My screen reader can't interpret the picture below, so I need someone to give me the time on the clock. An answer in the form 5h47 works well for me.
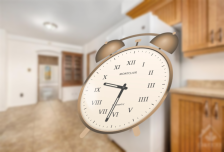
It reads 9h32
